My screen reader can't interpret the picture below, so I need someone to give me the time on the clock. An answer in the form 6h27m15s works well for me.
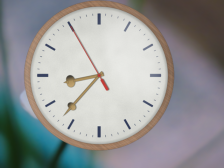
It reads 8h36m55s
